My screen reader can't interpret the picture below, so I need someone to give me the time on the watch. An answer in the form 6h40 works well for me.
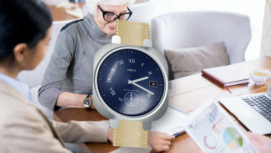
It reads 2h19
